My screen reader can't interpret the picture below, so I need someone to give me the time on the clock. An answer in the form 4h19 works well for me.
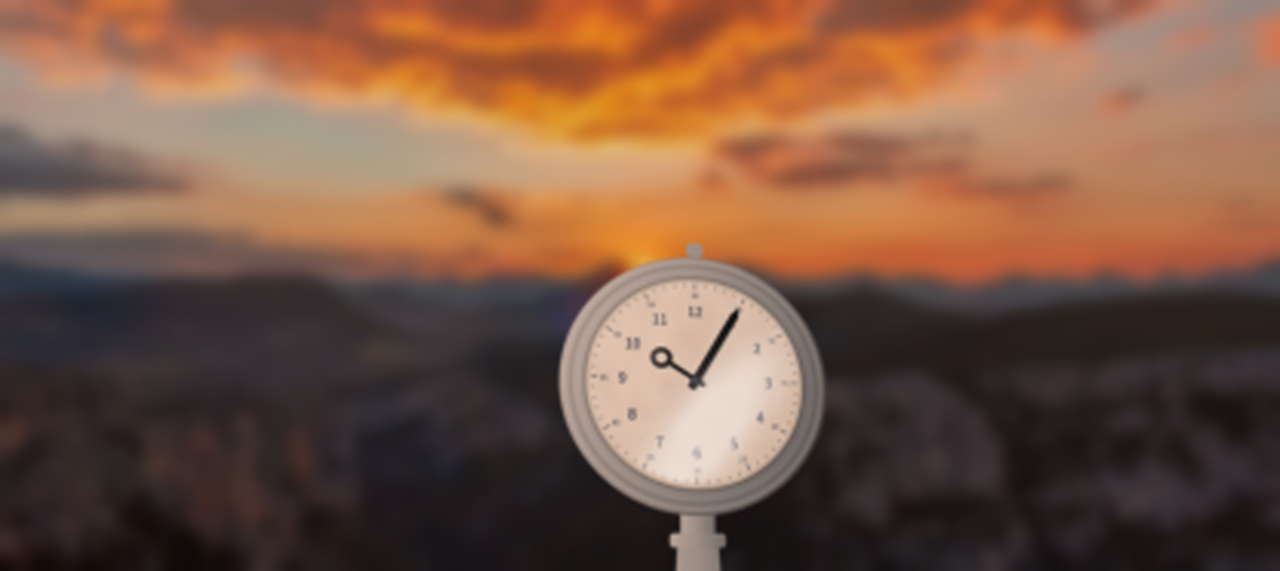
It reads 10h05
